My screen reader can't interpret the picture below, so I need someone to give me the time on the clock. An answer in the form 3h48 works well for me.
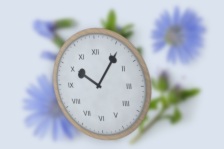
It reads 10h06
